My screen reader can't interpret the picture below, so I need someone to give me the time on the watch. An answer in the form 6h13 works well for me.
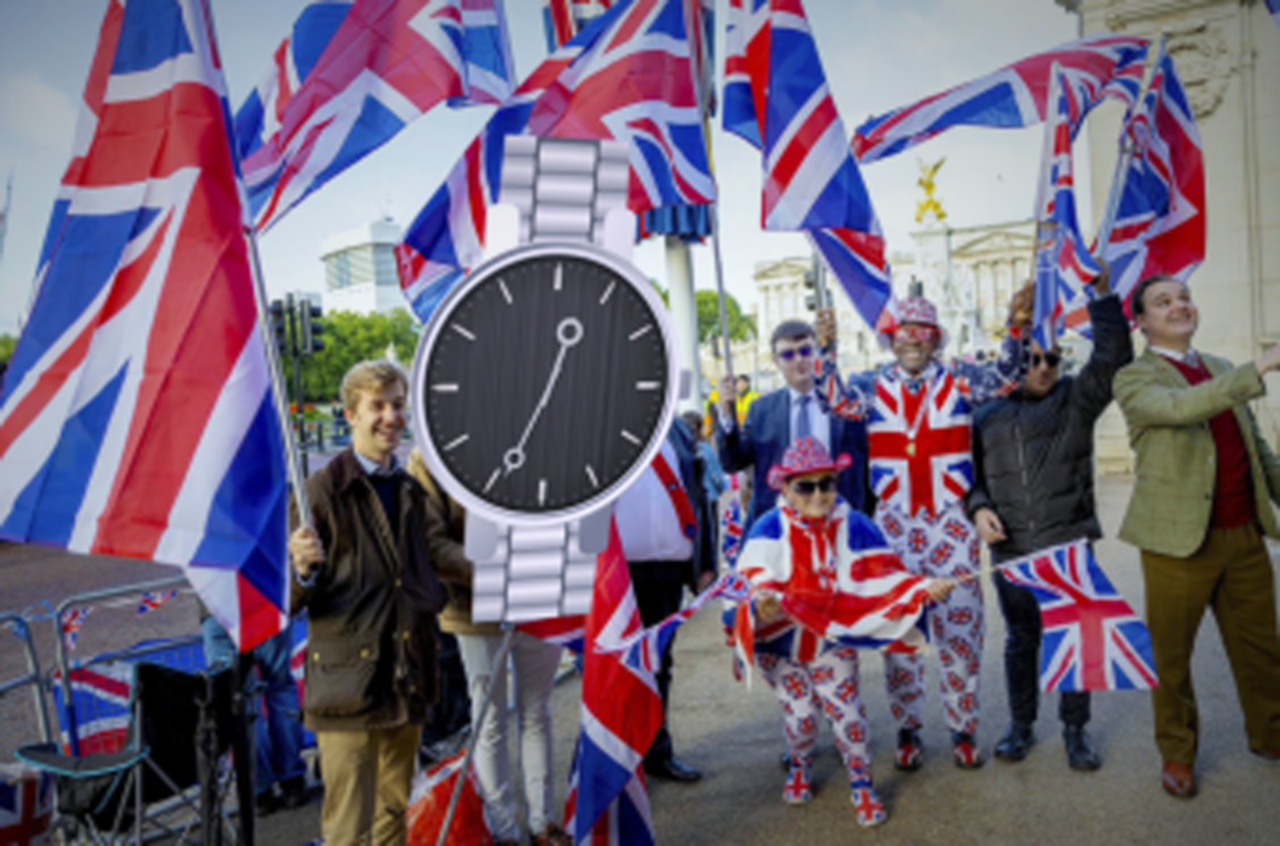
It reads 12h34
